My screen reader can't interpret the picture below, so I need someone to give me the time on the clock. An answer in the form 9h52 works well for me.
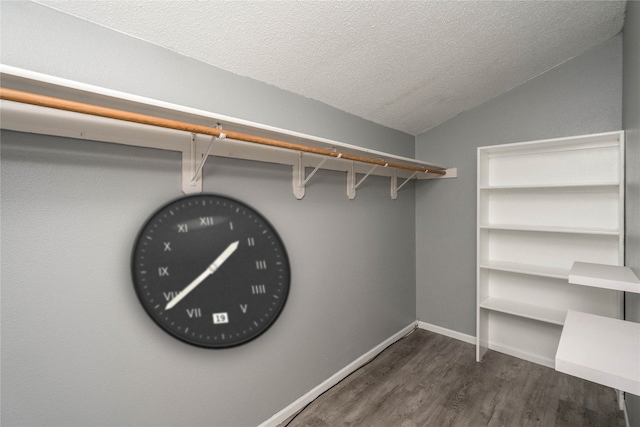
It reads 1h39
